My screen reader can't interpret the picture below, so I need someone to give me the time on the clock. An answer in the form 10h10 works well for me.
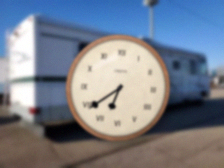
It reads 6h39
